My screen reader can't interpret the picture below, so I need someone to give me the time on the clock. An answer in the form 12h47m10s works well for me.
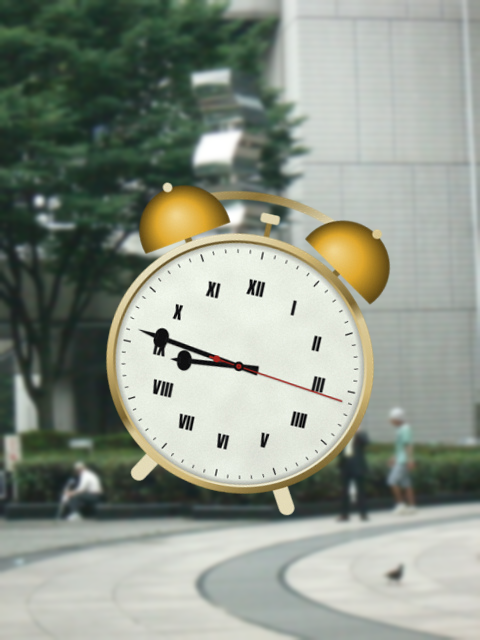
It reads 8h46m16s
